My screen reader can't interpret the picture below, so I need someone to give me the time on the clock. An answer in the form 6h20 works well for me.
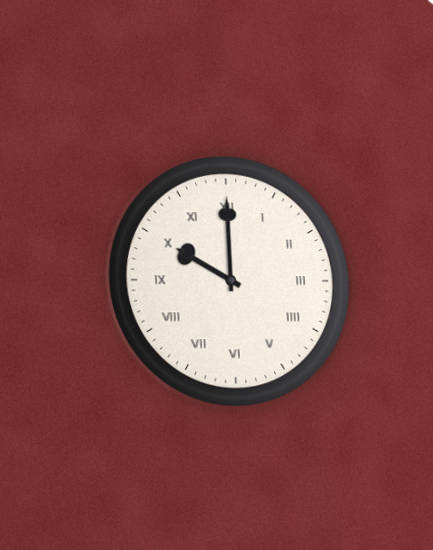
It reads 10h00
